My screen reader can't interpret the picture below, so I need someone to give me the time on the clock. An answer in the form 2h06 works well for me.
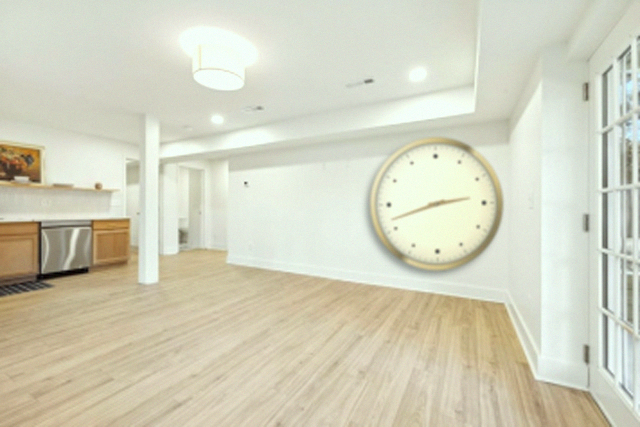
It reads 2h42
